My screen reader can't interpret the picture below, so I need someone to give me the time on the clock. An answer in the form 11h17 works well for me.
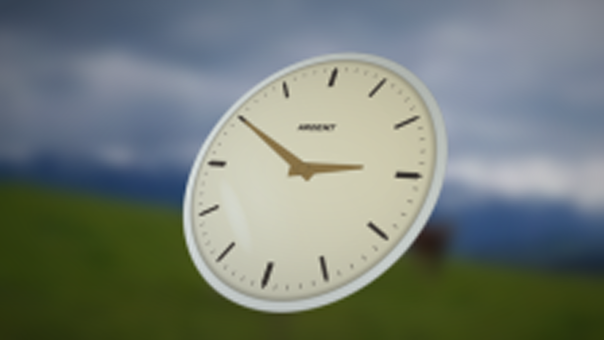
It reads 2h50
